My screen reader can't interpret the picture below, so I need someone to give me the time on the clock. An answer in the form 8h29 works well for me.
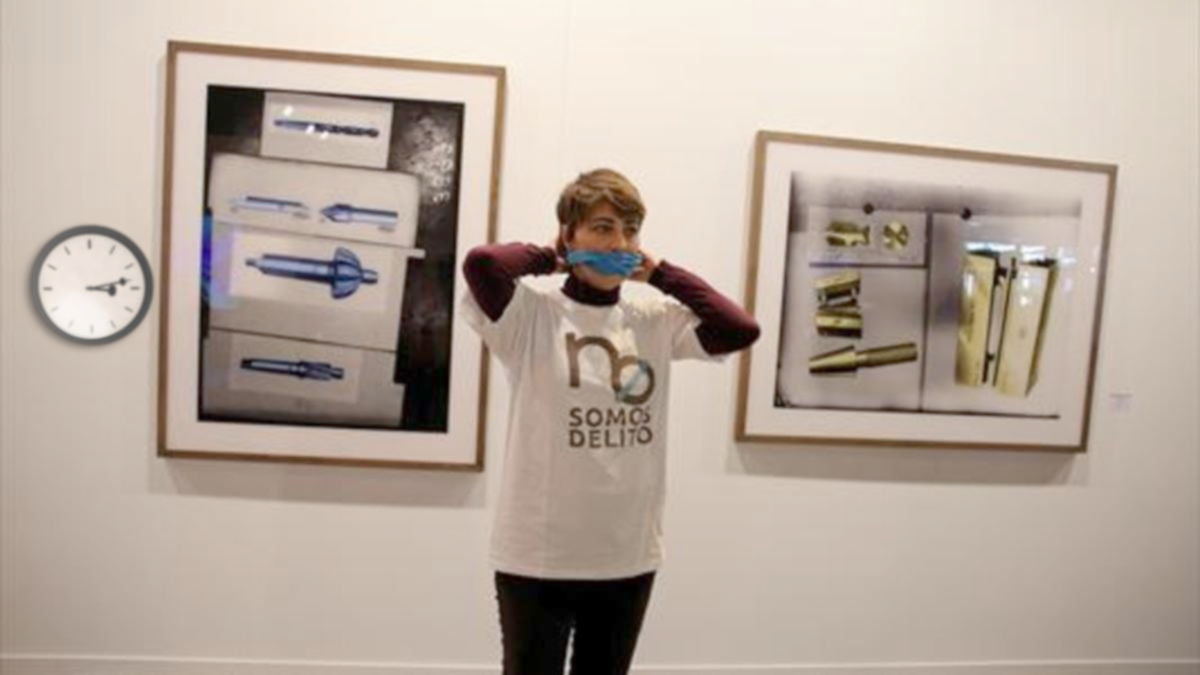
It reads 3h13
